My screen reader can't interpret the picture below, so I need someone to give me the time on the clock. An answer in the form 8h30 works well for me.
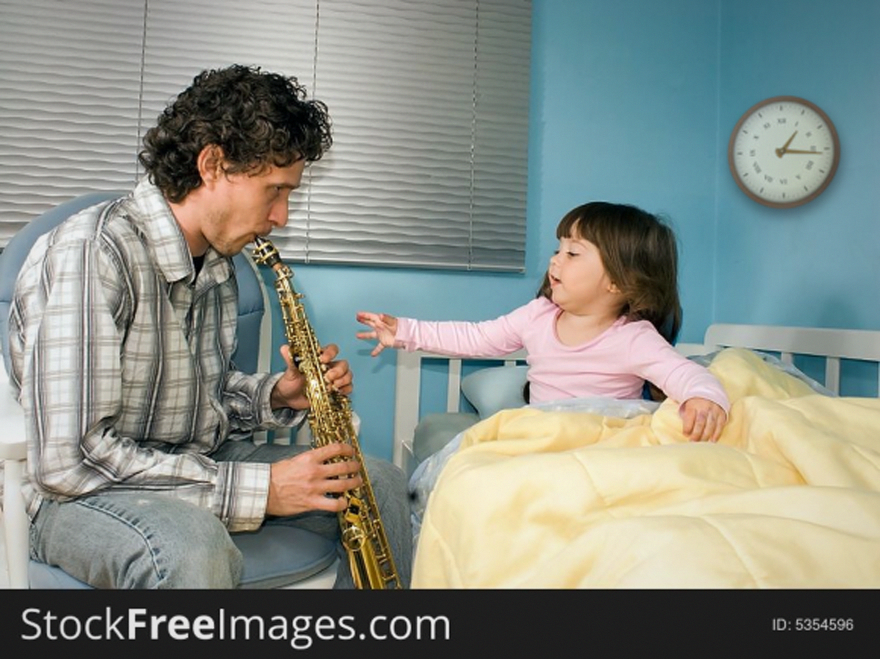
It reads 1h16
